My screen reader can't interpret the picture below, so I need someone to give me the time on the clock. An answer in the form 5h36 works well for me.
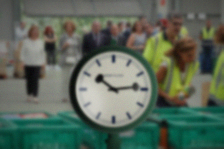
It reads 10h14
